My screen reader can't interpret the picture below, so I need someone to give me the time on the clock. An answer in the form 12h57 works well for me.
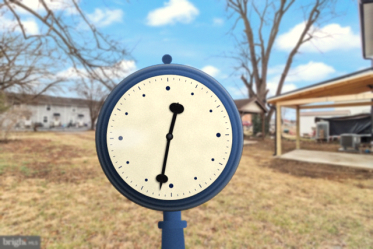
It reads 12h32
